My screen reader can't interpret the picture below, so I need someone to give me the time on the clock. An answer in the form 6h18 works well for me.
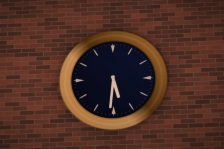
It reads 5h31
